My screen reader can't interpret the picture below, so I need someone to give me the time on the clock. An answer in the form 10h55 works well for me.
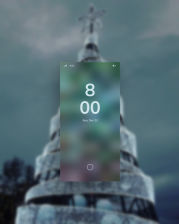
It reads 8h00
